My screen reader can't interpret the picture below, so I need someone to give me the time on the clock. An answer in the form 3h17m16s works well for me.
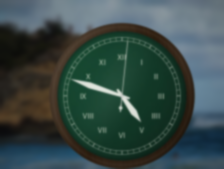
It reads 4h48m01s
